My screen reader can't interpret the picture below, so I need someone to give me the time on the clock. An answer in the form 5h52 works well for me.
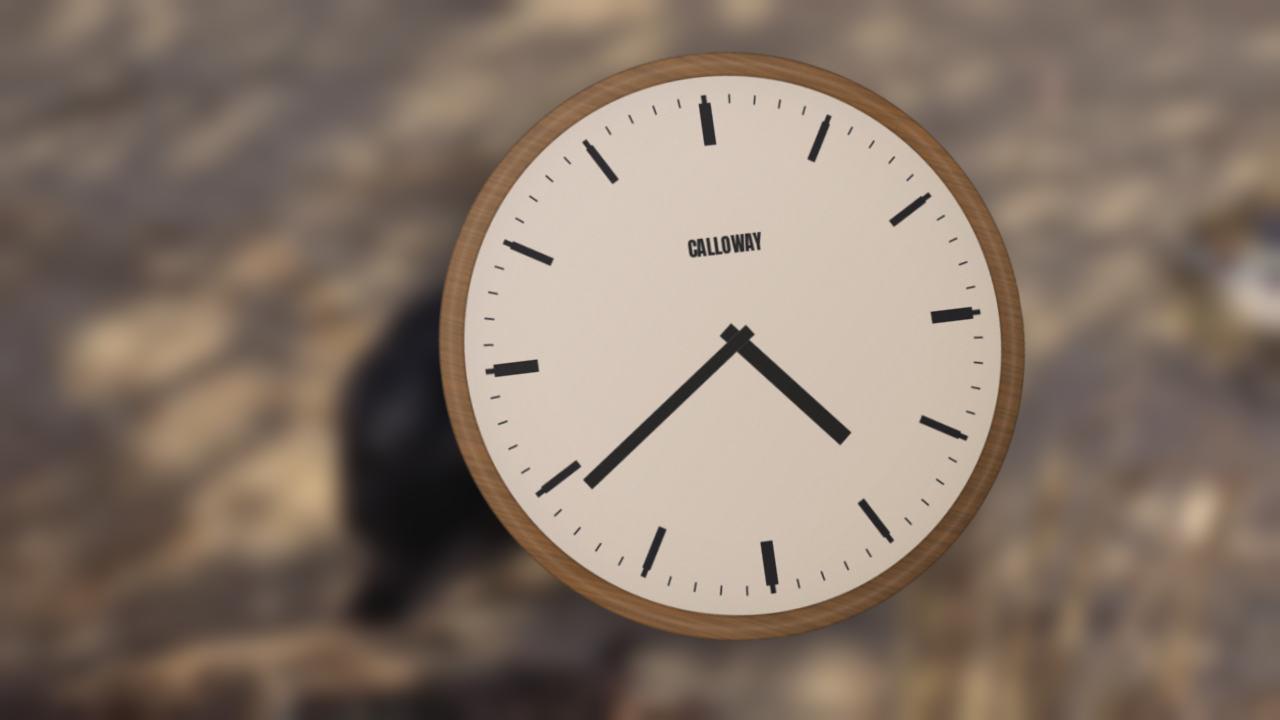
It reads 4h39
